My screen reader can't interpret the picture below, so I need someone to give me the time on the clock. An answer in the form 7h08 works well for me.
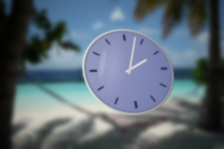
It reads 2h03
